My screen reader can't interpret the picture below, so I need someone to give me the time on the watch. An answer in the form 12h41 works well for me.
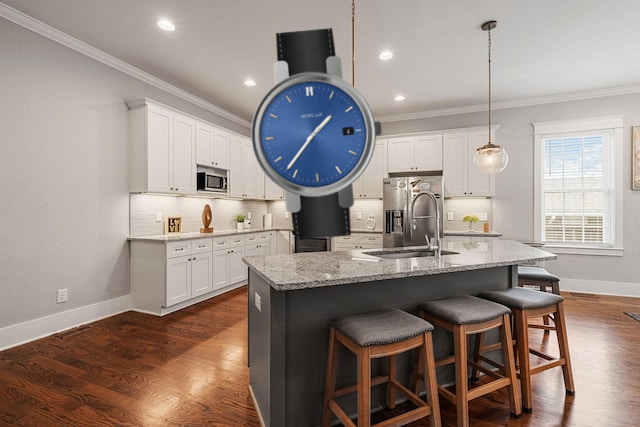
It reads 1h37
